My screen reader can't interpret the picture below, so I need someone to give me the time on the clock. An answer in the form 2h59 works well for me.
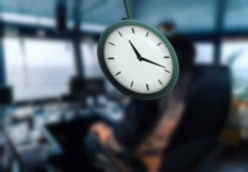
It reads 11h19
